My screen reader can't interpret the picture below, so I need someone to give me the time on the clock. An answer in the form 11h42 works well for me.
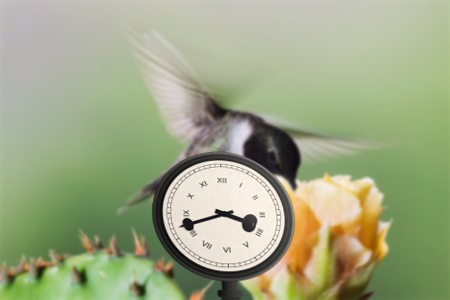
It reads 3h42
